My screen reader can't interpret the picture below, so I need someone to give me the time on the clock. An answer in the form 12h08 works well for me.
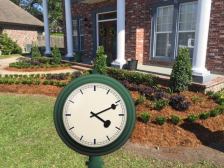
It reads 4h11
